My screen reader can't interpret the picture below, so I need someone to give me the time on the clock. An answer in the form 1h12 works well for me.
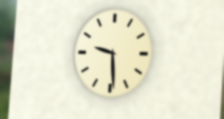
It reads 9h29
